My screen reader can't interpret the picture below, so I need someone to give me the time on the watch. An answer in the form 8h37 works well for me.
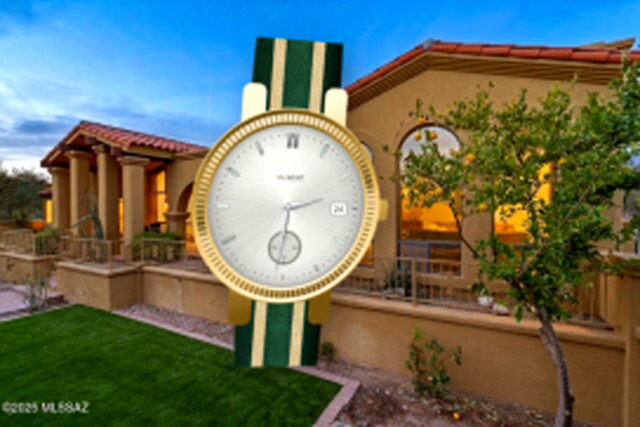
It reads 2h31
